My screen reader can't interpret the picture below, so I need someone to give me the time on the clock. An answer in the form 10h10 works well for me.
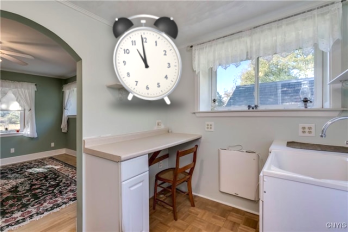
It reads 10h59
